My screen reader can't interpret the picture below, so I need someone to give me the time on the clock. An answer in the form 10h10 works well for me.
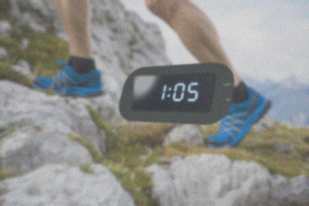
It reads 1h05
